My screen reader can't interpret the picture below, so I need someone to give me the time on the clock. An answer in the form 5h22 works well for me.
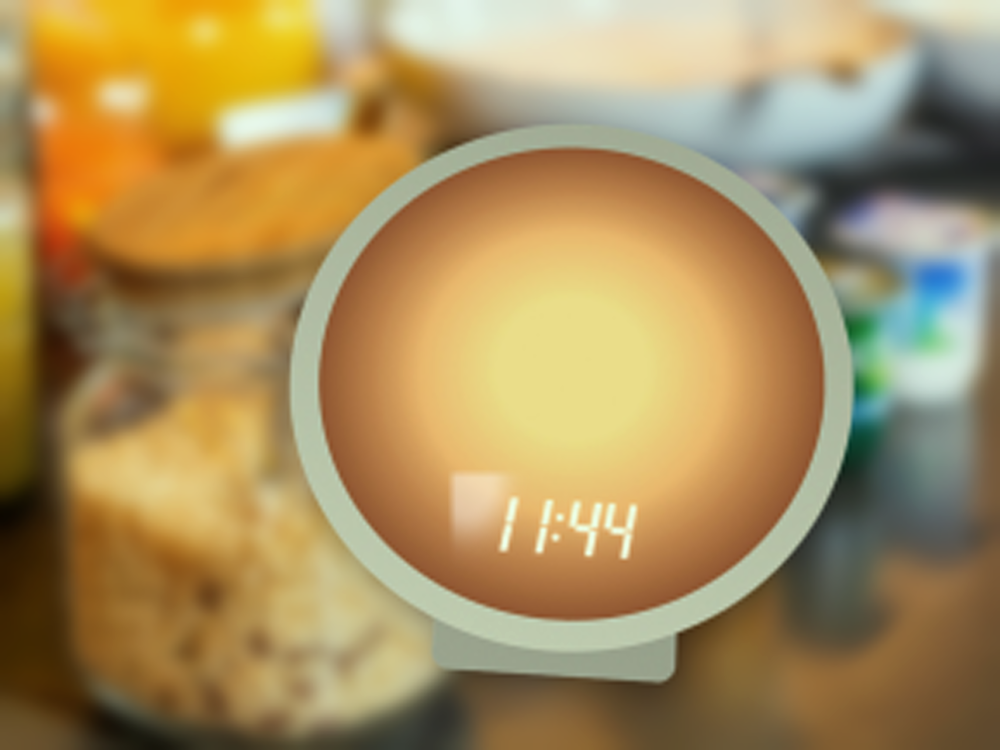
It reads 11h44
